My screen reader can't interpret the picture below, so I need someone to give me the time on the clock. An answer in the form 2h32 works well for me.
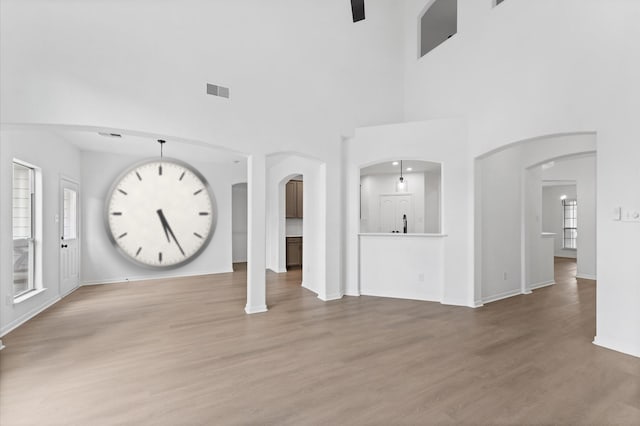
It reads 5h25
